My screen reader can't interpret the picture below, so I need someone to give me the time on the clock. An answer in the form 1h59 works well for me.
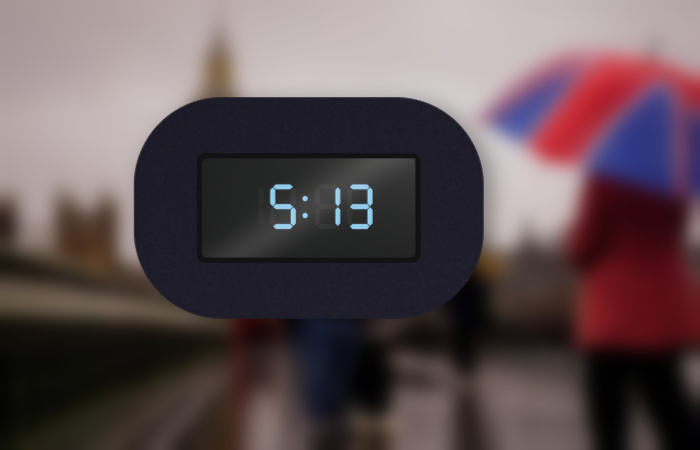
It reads 5h13
